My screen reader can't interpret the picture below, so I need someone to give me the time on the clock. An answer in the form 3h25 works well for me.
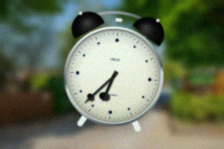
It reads 6h37
